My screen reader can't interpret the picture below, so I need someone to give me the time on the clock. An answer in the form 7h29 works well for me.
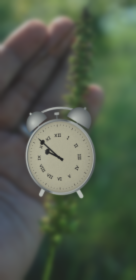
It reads 9h52
